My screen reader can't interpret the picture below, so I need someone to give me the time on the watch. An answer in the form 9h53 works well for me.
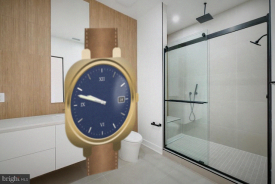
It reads 9h48
